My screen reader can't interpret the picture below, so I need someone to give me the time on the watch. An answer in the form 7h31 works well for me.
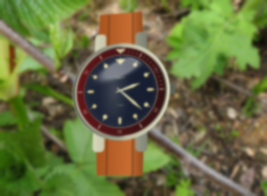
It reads 2h22
